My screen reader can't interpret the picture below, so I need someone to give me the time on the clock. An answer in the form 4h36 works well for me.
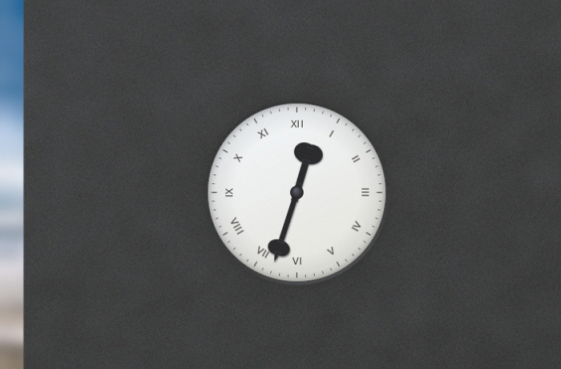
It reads 12h33
